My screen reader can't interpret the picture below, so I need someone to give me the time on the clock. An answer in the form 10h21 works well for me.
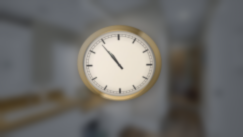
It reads 10h54
